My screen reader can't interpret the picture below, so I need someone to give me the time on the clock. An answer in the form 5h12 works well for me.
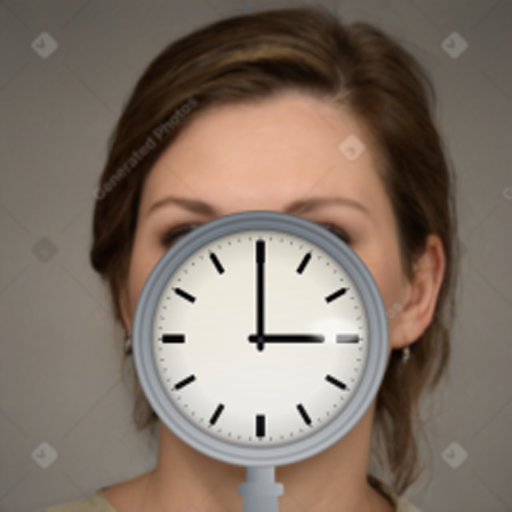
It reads 3h00
